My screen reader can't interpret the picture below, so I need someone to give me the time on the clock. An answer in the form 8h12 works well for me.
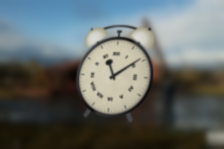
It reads 11h09
